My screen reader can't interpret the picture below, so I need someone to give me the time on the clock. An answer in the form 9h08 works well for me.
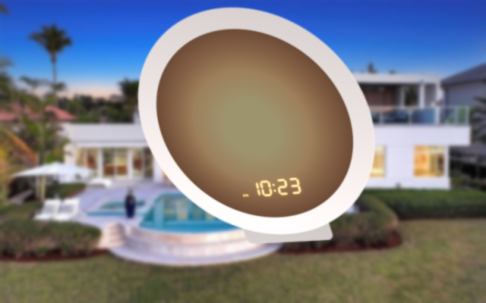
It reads 10h23
